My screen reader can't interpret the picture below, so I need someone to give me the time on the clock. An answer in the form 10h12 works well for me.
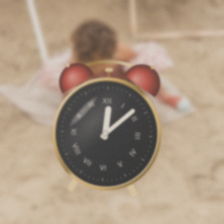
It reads 12h08
